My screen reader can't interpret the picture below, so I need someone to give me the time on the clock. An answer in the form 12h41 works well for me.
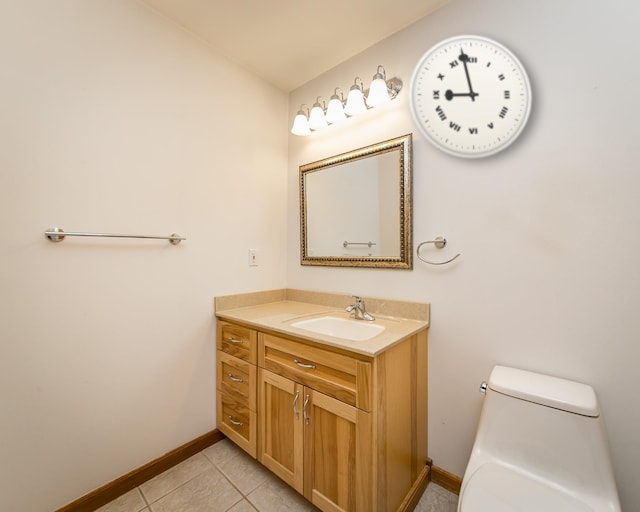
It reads 8h58
